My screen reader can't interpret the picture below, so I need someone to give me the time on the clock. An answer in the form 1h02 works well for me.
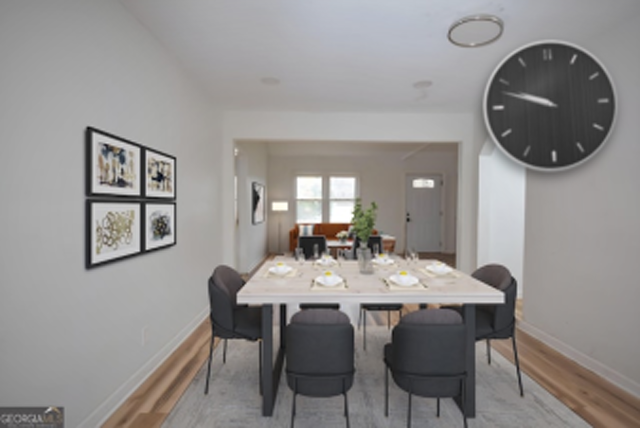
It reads 9h48
